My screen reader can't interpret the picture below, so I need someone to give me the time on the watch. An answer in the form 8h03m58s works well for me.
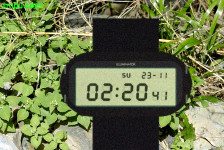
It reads 2h20m41s
